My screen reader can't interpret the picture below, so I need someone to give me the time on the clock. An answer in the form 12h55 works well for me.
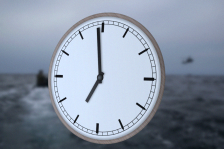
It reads 6h59
